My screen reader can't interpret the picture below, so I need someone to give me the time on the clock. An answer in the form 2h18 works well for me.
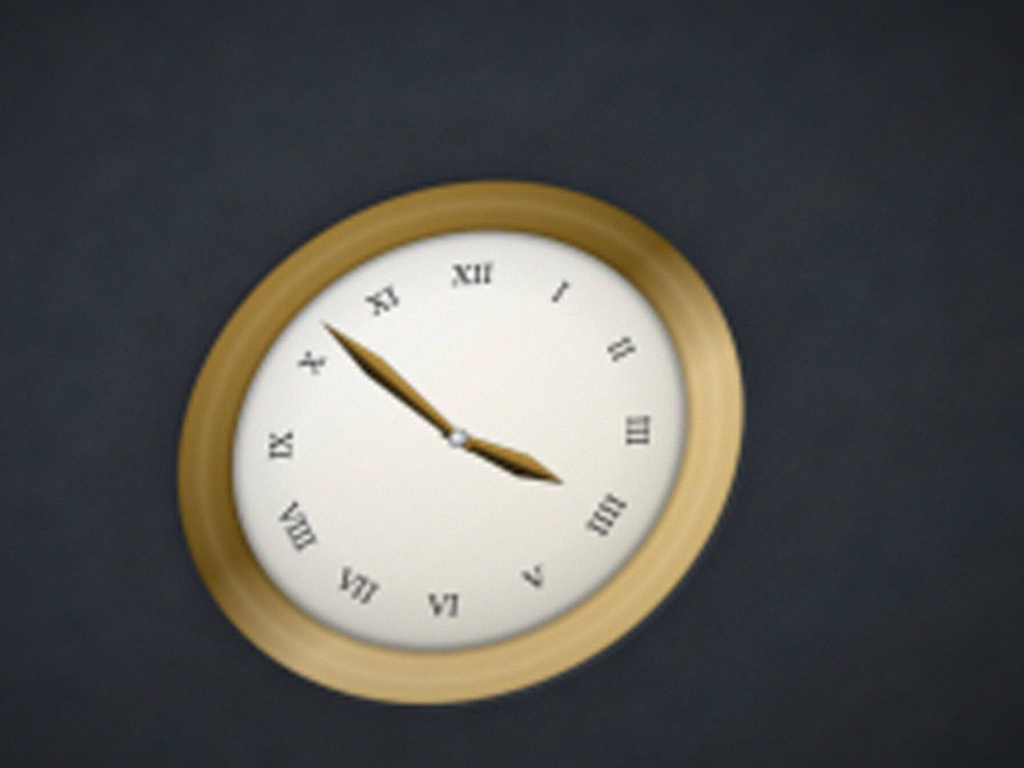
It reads 3h52
